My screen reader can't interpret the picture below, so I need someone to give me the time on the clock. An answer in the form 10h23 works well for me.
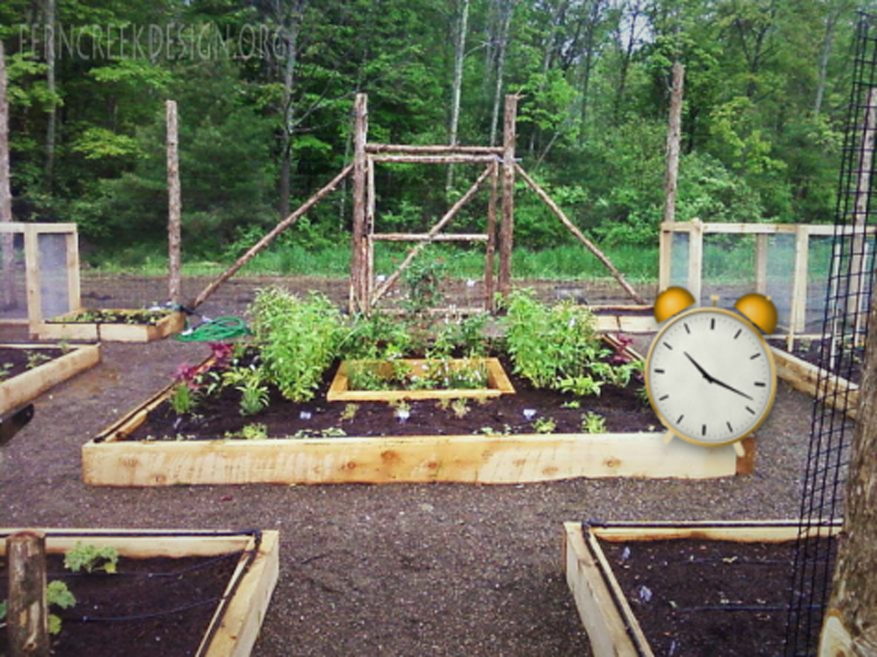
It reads 10h18
